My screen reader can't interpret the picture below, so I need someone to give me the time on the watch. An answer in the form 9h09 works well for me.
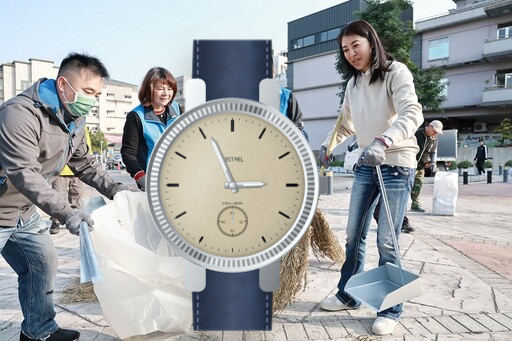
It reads 2h56
